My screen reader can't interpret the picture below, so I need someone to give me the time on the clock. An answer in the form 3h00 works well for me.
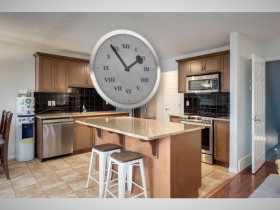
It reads 1h54
